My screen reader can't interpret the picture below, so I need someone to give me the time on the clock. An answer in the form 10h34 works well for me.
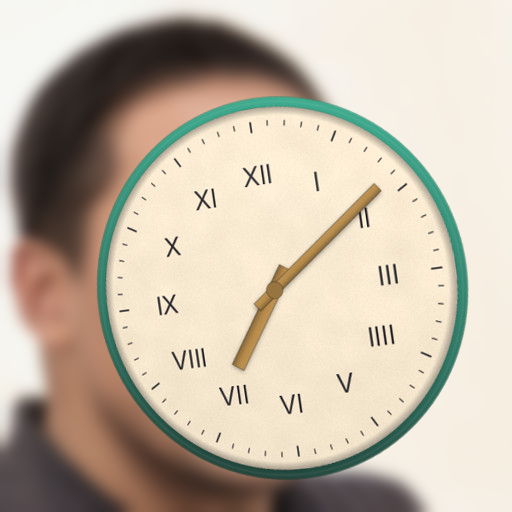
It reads 7h09
